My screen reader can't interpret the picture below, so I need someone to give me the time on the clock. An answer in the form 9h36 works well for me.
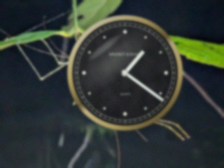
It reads 1h21
